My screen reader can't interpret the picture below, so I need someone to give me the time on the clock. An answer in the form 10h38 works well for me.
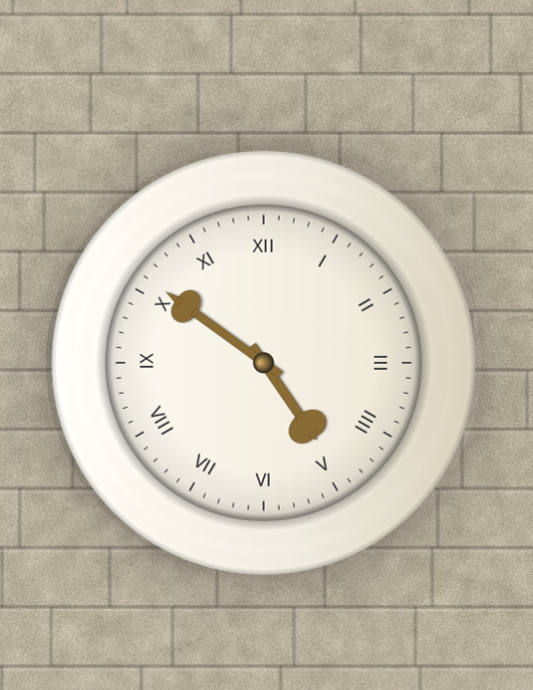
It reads 4h51
